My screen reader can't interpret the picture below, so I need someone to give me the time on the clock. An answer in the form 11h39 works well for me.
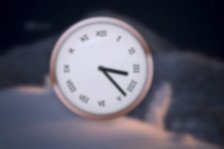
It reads 3h23
